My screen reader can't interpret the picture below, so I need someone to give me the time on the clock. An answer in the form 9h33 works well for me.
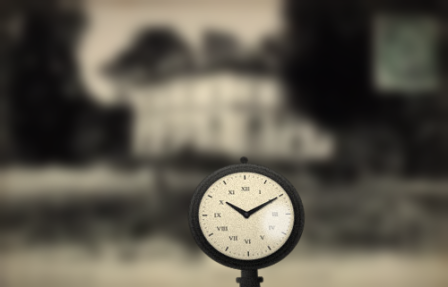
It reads 10h10
